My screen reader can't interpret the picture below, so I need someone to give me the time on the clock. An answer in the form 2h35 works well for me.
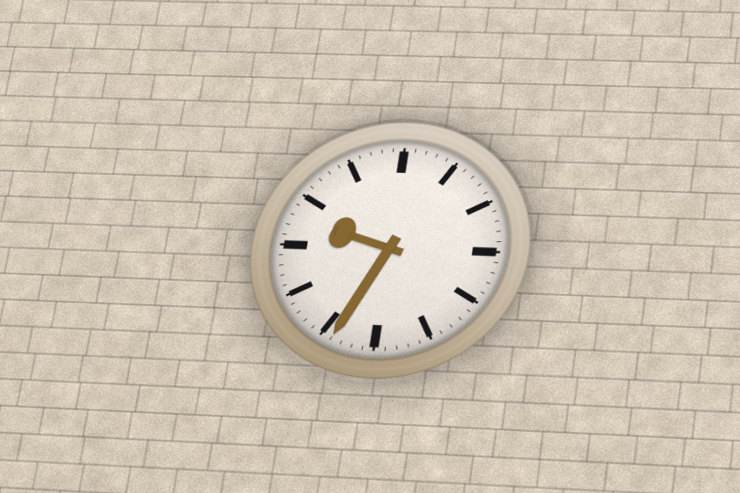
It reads 9h34
